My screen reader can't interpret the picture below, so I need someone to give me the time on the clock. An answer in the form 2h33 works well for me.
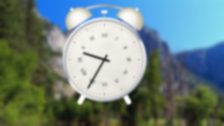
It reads 9h35
